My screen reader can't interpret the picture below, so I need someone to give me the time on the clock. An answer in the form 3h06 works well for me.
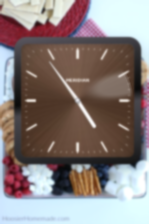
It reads 4h54
